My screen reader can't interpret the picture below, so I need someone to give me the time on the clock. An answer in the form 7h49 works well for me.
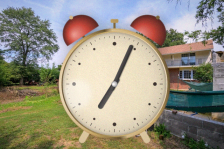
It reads 7h04
